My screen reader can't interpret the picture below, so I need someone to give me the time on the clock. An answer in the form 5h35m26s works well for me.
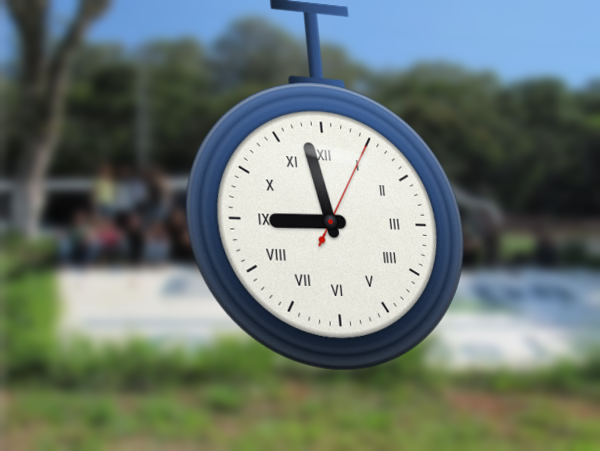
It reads 8h58m05s
